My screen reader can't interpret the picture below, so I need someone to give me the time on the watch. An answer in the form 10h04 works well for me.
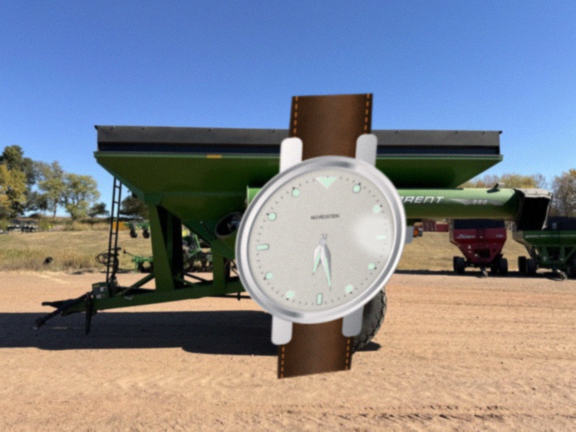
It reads 6h28
